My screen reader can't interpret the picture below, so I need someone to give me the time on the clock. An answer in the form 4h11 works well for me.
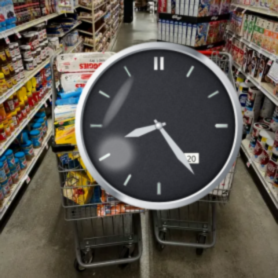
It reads 8h24
